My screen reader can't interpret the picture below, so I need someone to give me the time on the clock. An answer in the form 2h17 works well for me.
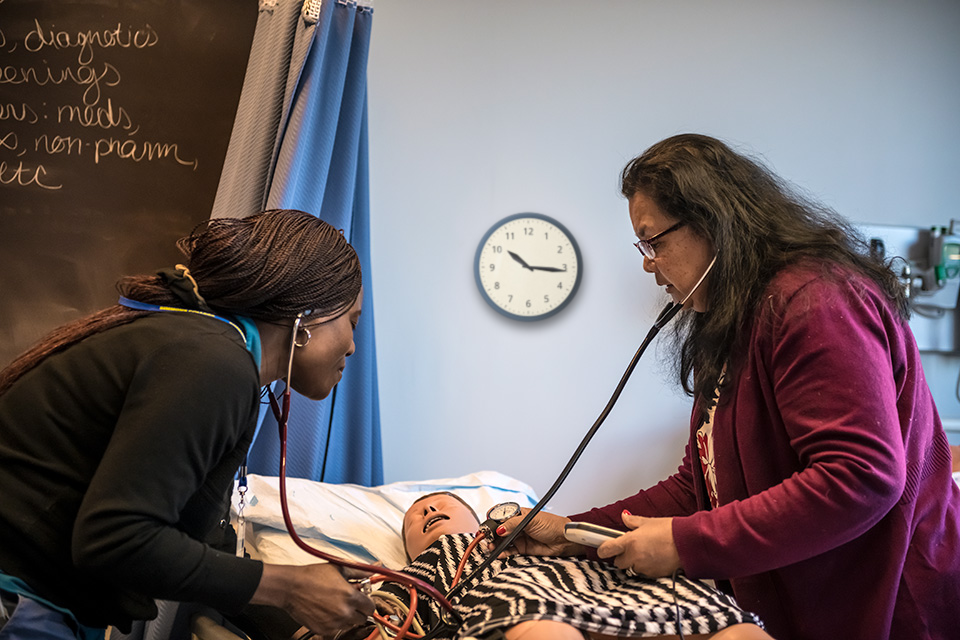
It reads 10h16
